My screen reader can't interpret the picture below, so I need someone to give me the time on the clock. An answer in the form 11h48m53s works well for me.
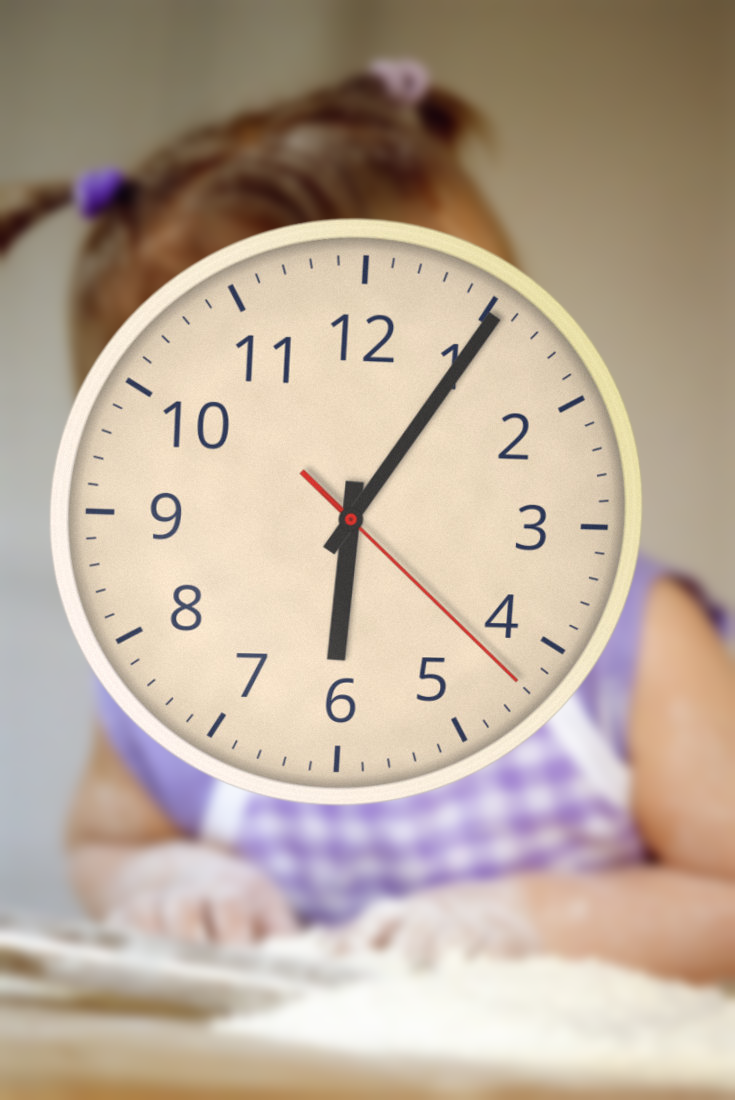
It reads 6h05m22s
